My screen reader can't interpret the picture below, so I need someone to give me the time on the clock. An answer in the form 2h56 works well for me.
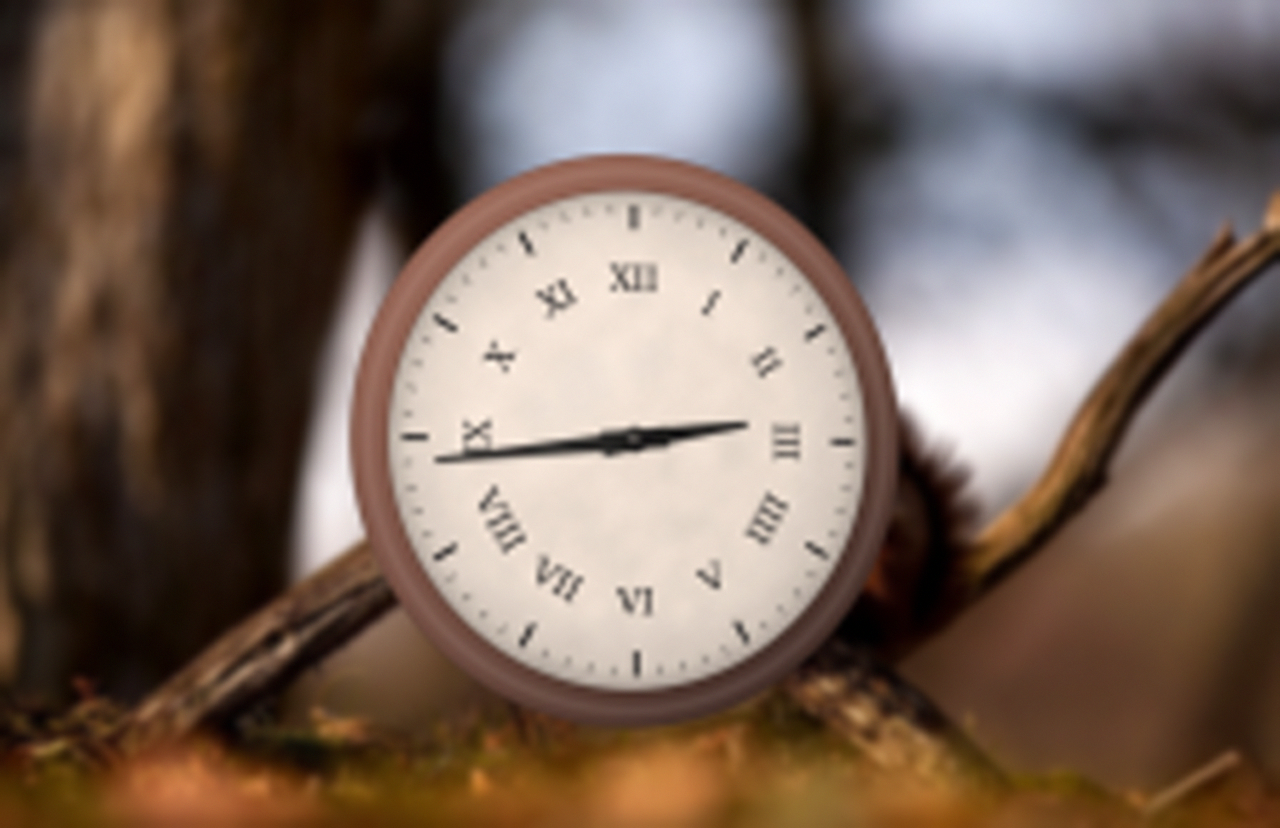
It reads 2h44
